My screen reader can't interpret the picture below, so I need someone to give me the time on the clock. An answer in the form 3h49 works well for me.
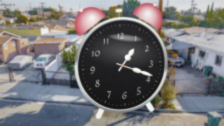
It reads 1h19
